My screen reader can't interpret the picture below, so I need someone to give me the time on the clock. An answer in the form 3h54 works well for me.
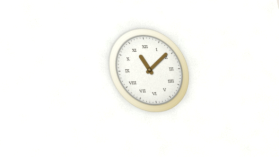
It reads 11h09
